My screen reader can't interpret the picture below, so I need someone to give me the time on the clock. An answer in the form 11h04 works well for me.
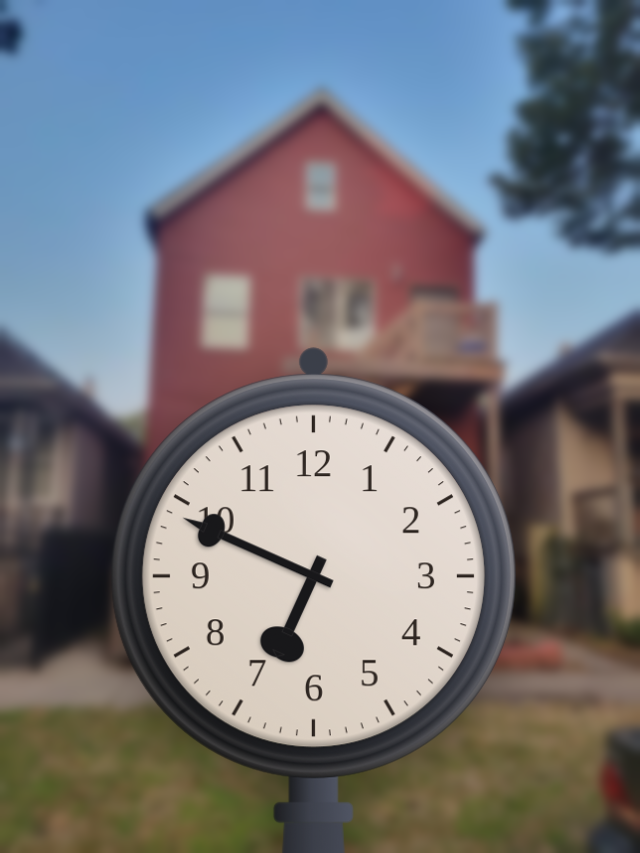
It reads 6h49
